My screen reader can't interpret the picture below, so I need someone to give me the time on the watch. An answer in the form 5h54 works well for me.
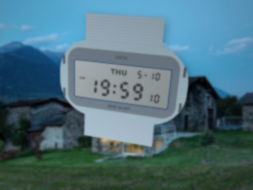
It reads 19h59
